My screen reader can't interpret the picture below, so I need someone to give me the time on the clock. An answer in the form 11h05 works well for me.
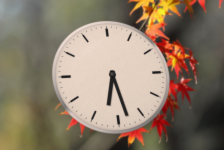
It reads 6h28
